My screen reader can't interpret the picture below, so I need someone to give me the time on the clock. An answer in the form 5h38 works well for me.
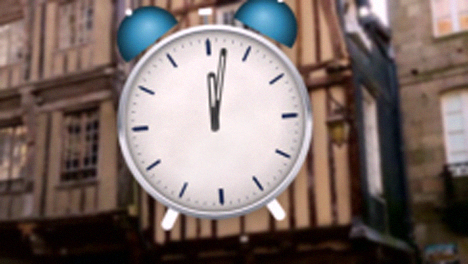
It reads 12h02
